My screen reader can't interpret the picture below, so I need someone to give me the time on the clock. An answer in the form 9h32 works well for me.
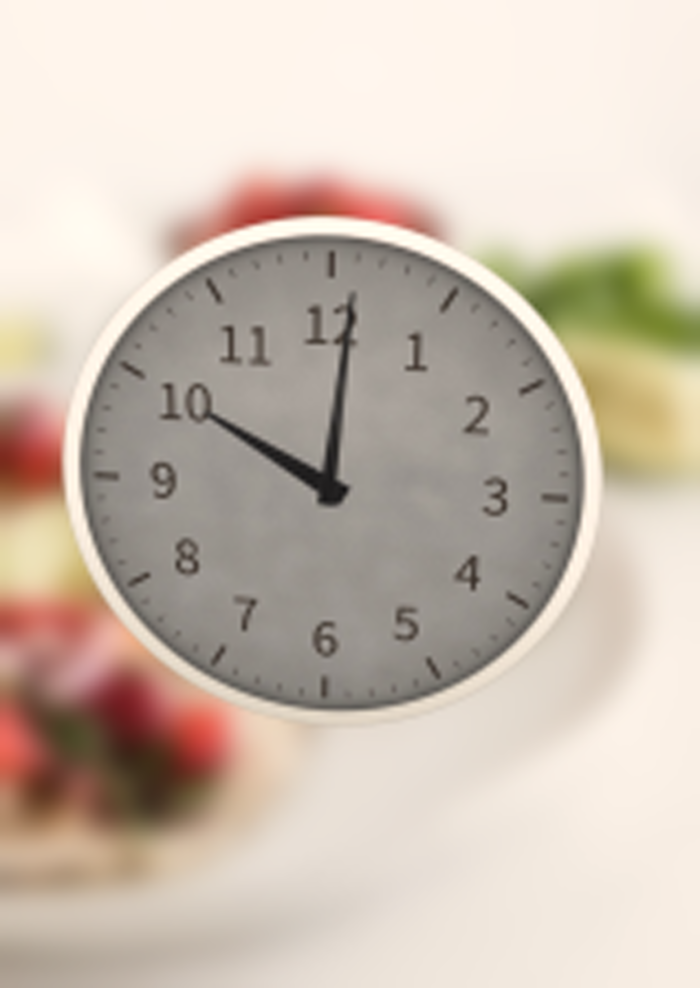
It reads 10h01
